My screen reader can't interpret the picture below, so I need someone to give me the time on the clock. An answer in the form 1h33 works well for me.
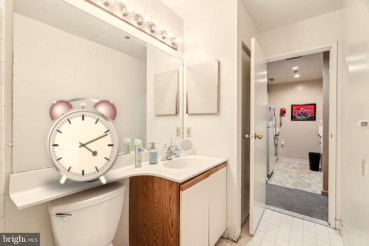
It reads 4h11
